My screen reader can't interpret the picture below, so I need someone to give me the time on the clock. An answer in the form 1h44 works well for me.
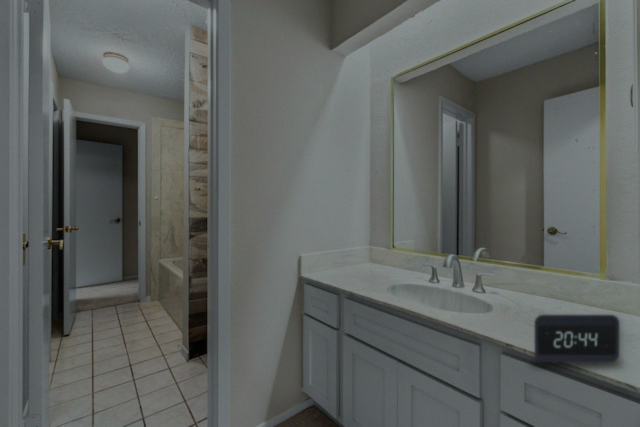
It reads 20h44
